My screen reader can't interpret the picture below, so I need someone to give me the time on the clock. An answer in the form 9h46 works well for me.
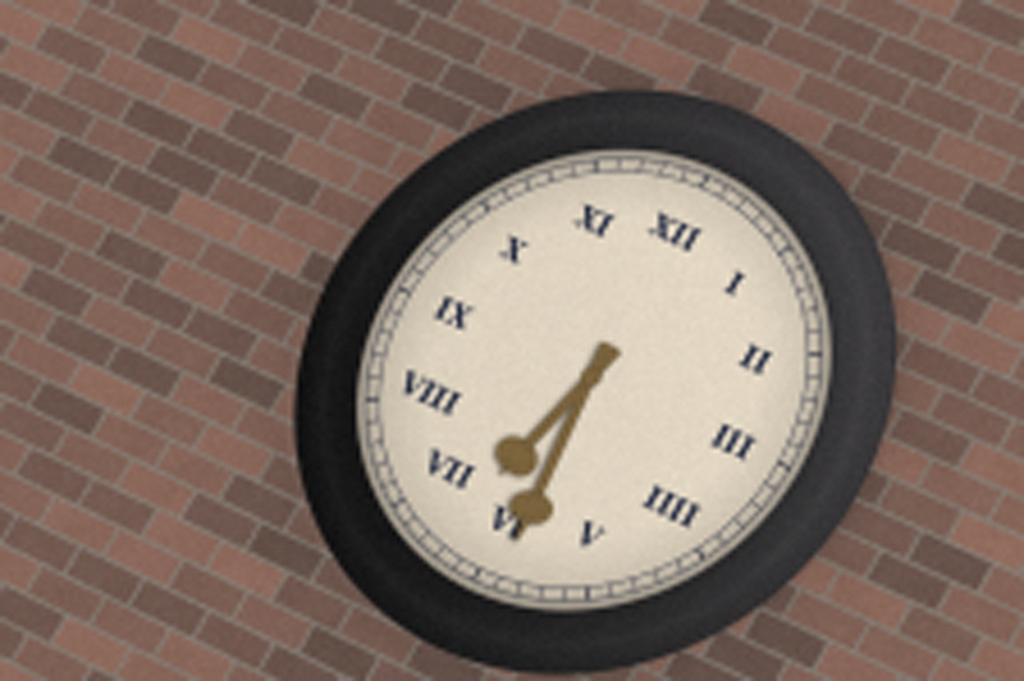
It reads 6h29
